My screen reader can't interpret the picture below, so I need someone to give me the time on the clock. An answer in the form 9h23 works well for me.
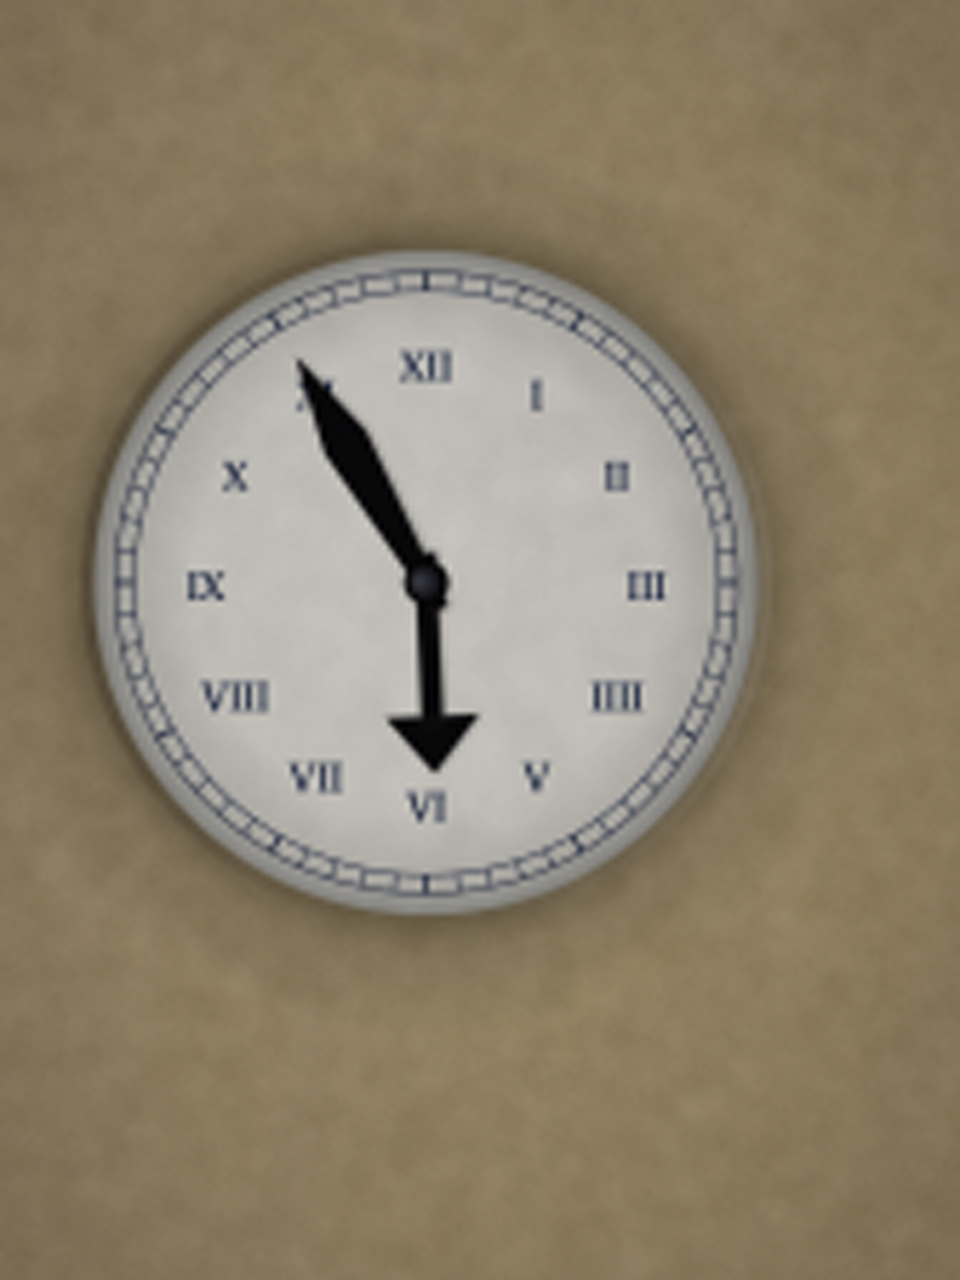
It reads 5h55
